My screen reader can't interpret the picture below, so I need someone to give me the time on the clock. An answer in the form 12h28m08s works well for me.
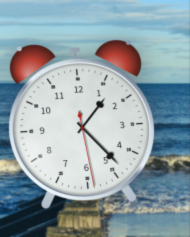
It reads 1h23m29s
